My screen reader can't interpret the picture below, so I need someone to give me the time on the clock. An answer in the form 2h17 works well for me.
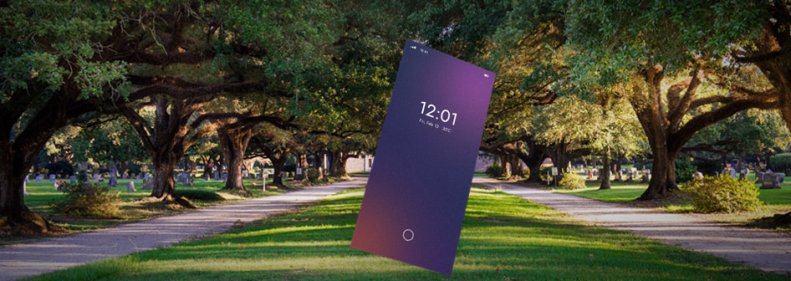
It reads 12h01
